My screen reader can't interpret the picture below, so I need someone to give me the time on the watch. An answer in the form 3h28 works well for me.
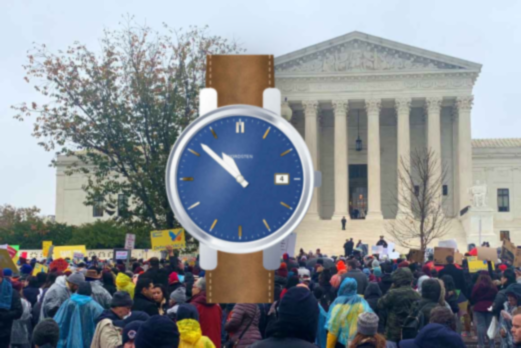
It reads 10h52
